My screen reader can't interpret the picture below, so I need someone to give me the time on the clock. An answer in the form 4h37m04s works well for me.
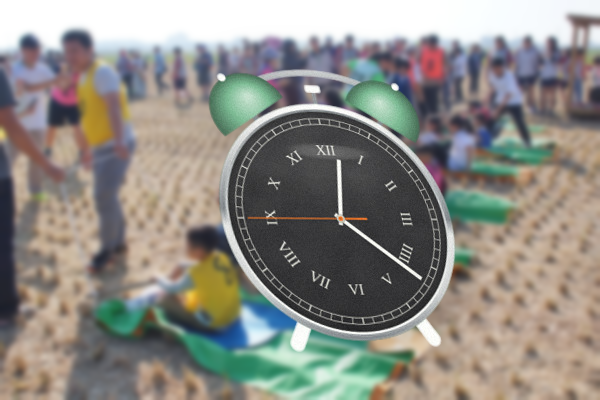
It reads 12h21m45s
